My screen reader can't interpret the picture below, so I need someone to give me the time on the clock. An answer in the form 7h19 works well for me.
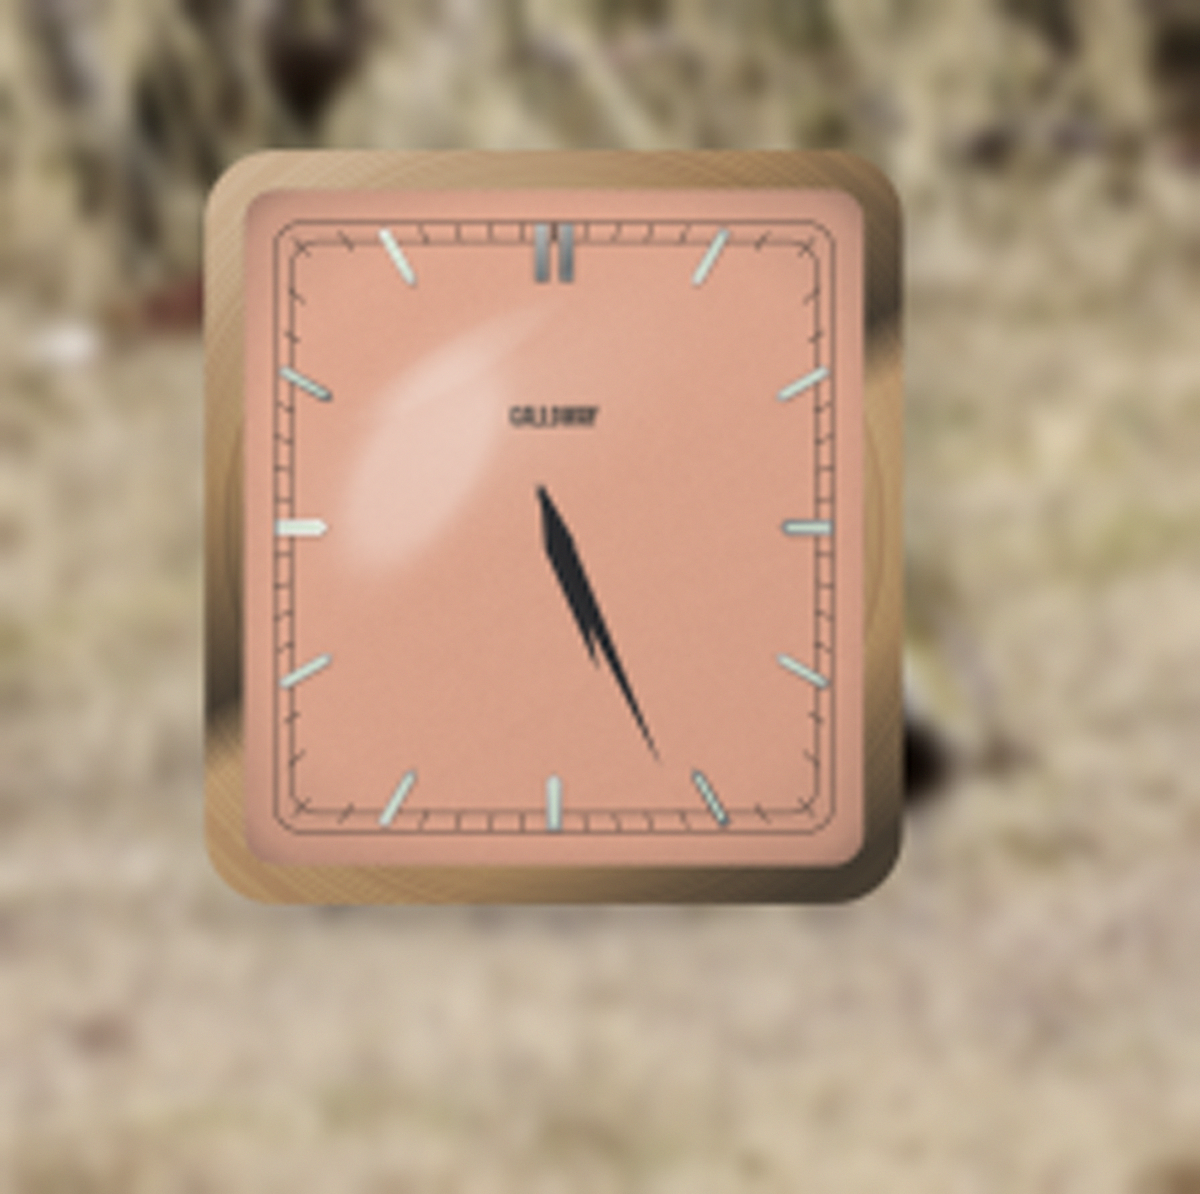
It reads 5h26
